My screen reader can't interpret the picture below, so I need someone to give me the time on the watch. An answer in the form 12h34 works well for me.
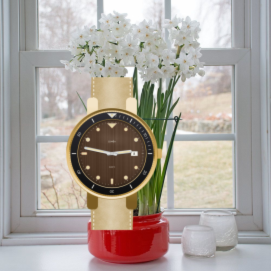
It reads 2h47
